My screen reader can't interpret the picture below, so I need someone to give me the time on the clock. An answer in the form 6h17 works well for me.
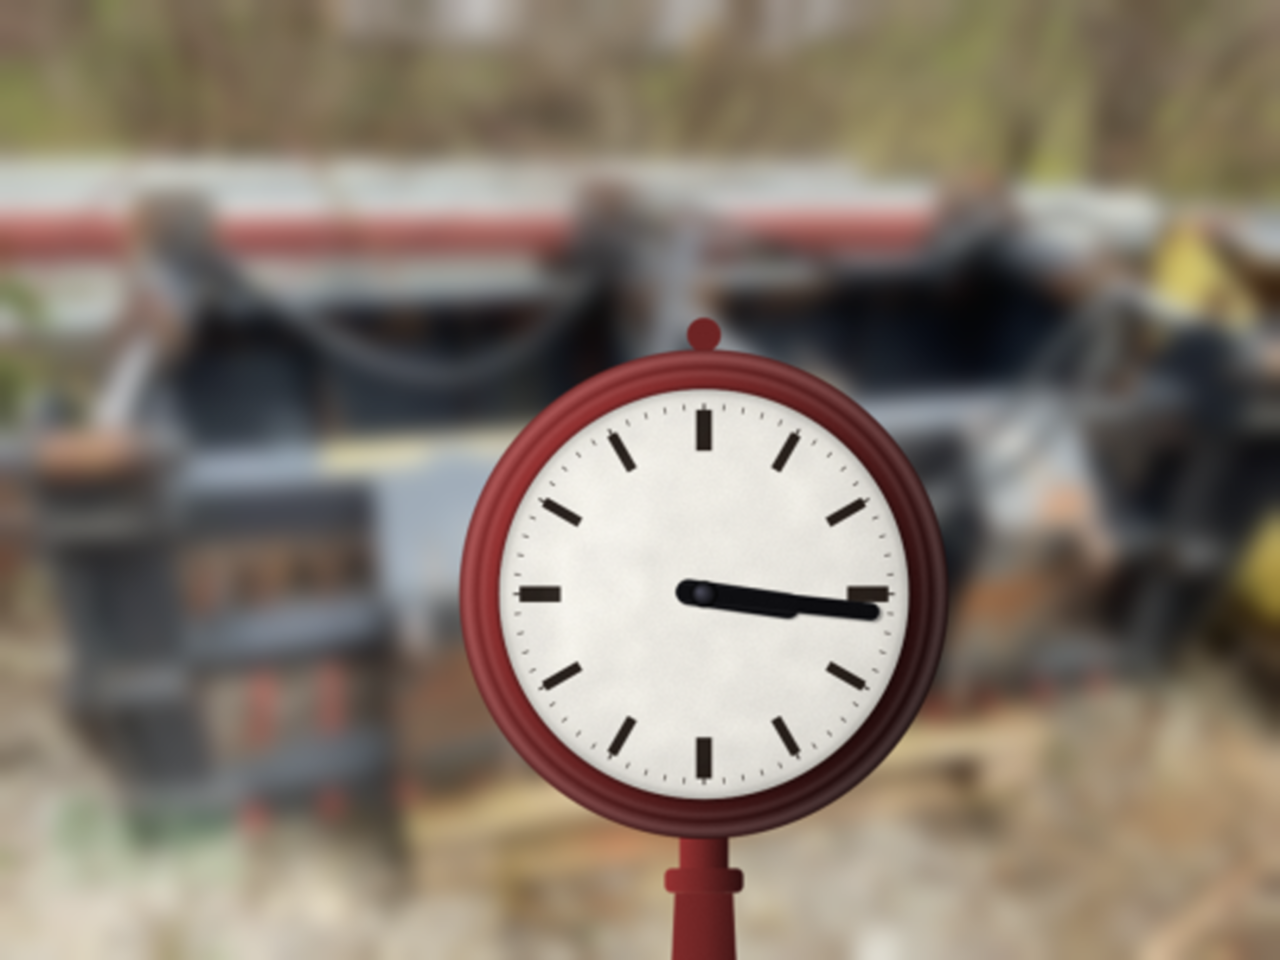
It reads 3h16
